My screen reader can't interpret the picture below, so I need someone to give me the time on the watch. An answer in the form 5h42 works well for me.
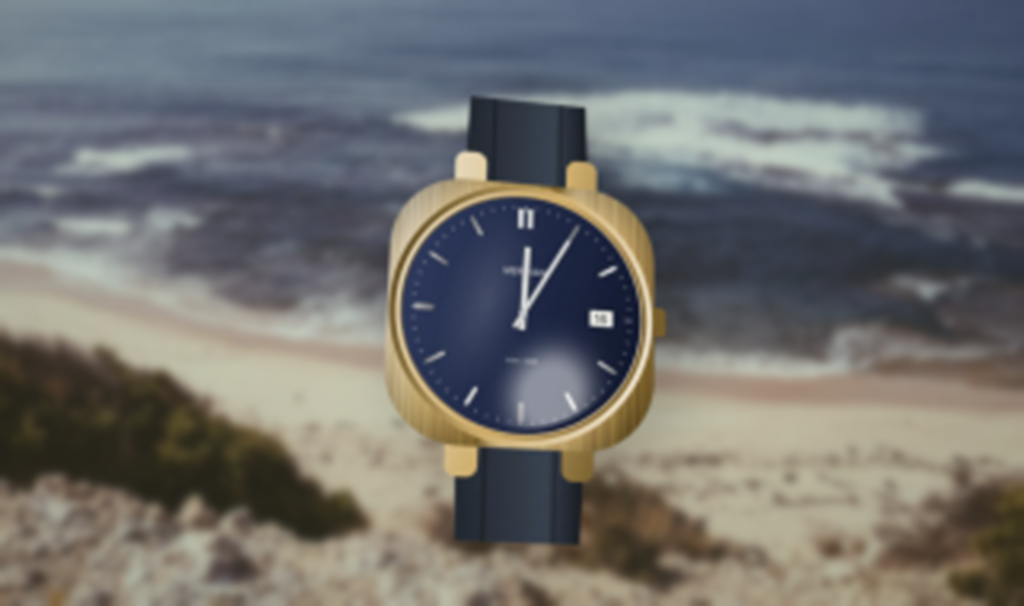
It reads 12h05
